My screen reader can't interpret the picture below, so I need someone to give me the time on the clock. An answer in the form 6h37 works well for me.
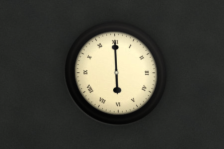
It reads 6h00
